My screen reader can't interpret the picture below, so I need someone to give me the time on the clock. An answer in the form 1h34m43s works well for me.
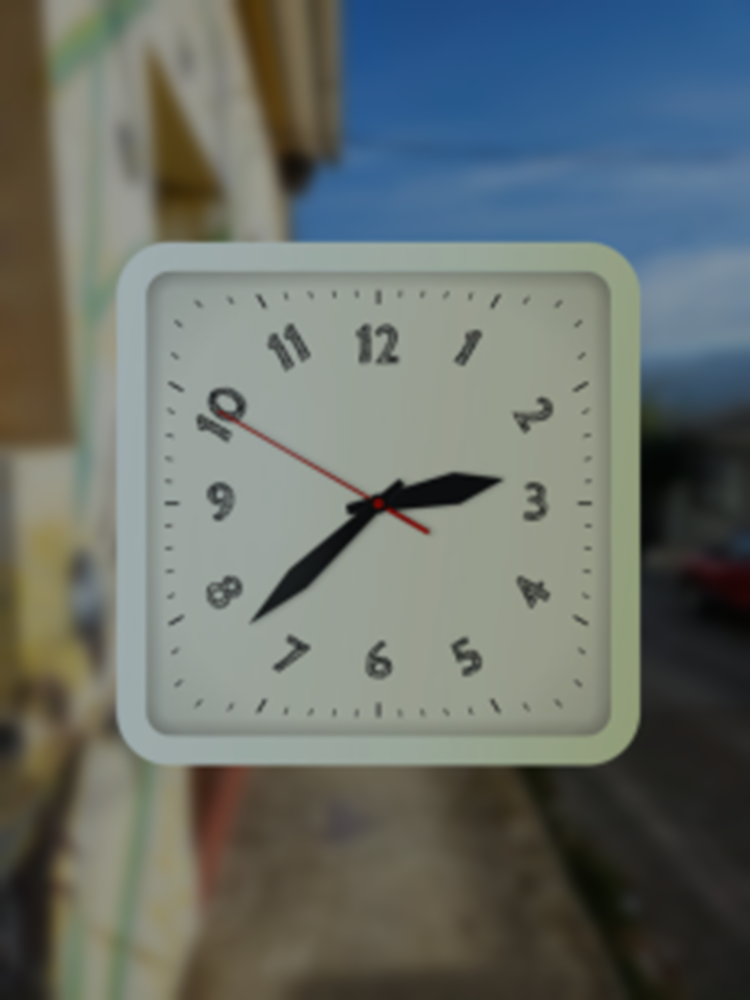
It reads 2h37m50s
